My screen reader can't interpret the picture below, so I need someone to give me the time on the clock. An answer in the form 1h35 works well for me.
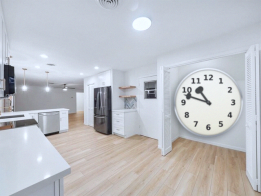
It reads 10h48
